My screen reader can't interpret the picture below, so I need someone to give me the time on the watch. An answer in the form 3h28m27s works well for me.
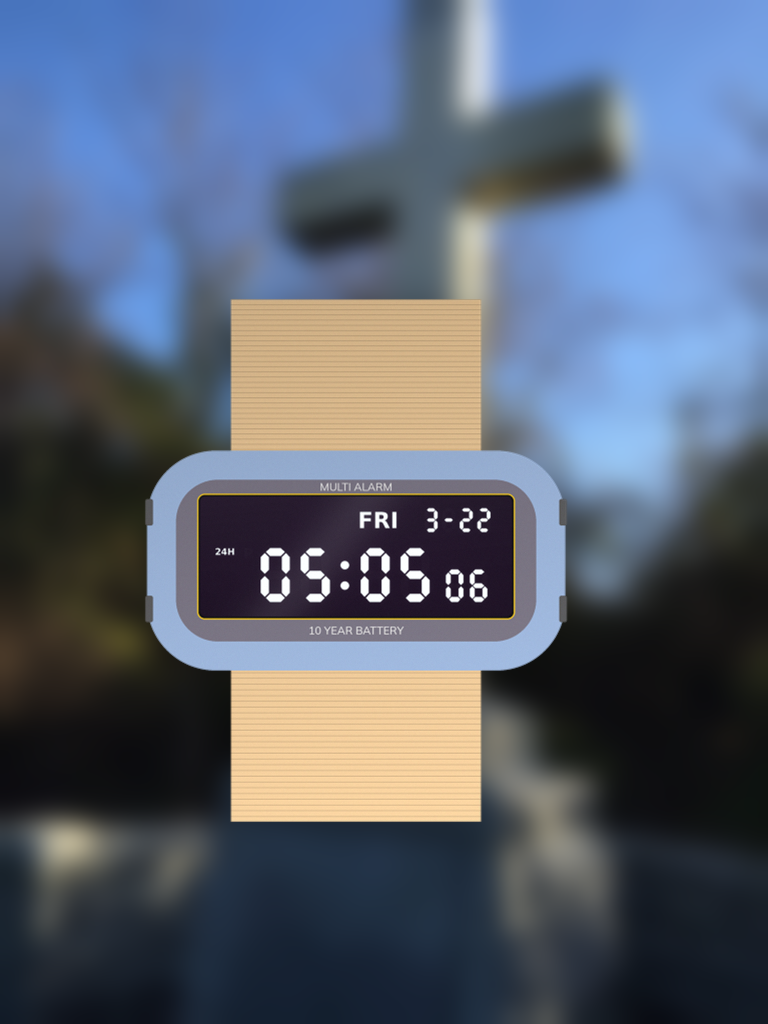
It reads 5h05m06s
